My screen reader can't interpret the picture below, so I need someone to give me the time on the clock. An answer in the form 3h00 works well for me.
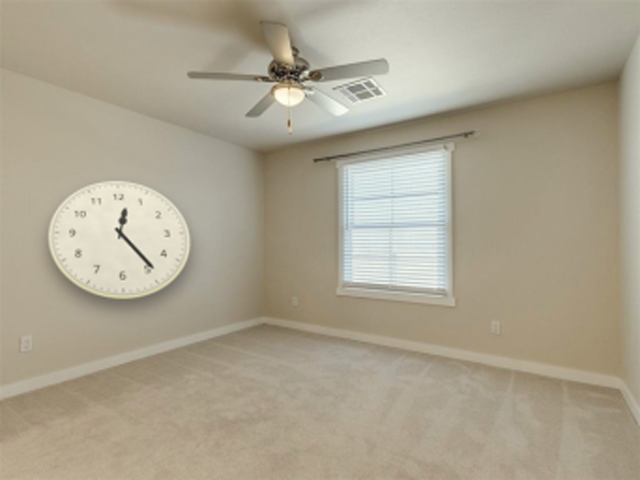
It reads 12h24
